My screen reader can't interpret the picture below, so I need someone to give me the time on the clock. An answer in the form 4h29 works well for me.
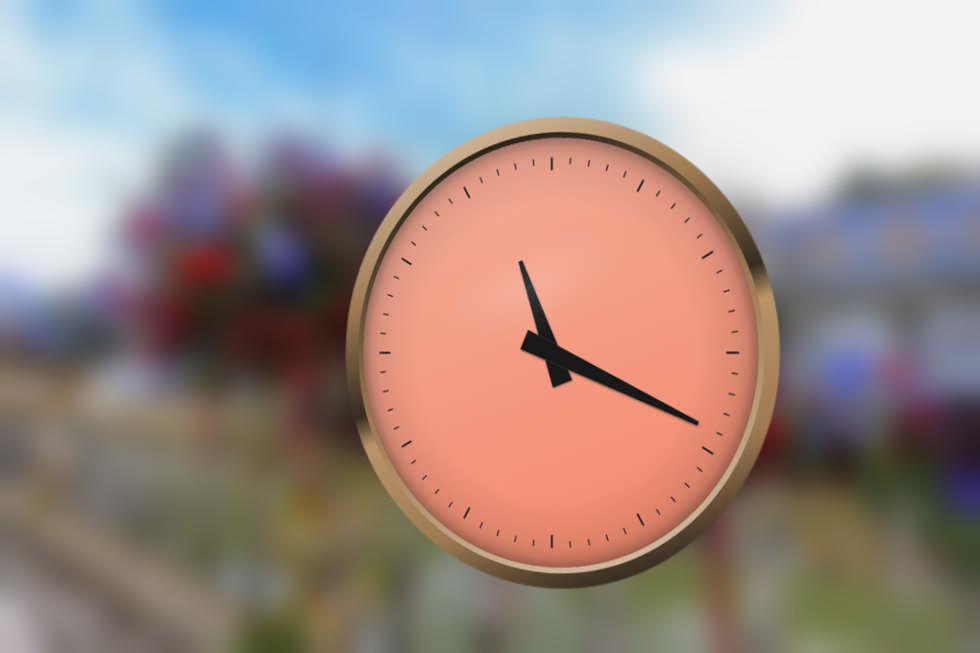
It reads 11h19
